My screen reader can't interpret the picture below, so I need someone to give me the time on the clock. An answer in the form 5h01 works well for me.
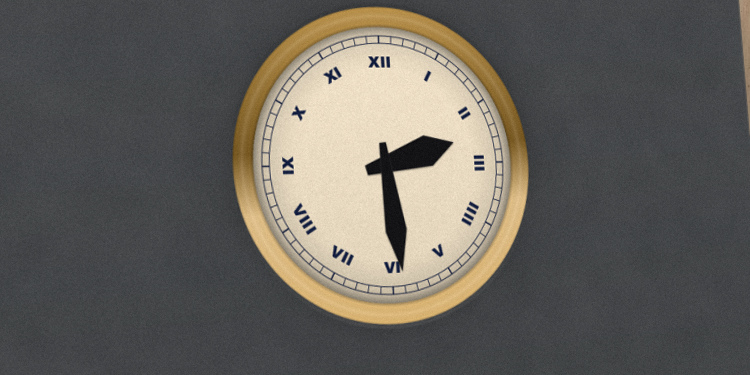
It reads 2h29
